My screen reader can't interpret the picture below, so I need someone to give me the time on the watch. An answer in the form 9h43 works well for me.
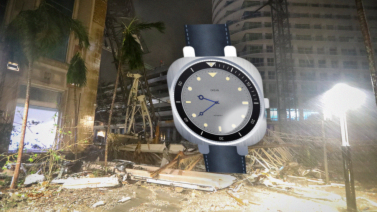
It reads 9h39
